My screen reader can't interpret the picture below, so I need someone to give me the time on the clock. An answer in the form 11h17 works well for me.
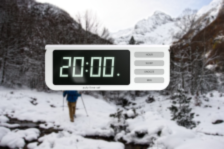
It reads 20h00
